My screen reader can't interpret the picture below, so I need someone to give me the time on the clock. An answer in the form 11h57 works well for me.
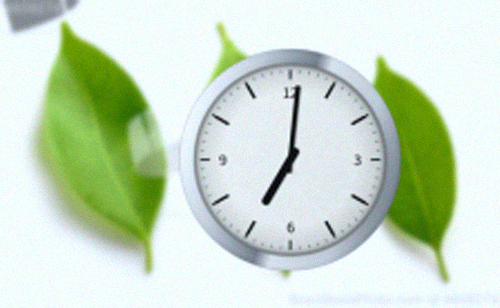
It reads 7h01
